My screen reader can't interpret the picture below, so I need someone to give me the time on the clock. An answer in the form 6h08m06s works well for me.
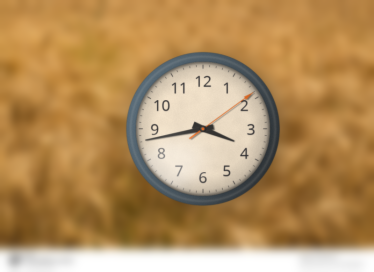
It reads 3h43m09s
